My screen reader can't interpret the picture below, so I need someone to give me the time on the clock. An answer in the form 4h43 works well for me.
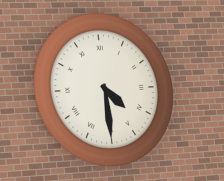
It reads 4h30
